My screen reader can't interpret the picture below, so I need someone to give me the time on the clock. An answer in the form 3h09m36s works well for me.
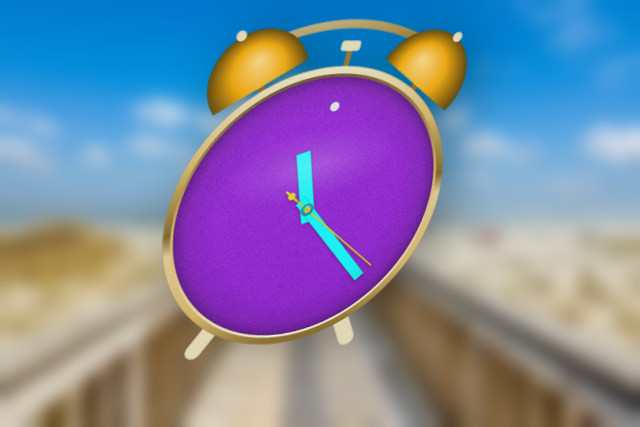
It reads 11h22m21s
